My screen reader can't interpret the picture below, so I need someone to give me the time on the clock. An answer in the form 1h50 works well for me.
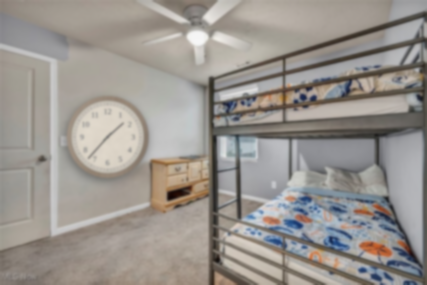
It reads 1h37
